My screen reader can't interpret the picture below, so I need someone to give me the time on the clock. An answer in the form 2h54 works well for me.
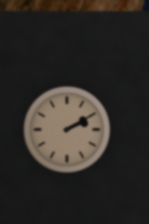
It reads 2h10
